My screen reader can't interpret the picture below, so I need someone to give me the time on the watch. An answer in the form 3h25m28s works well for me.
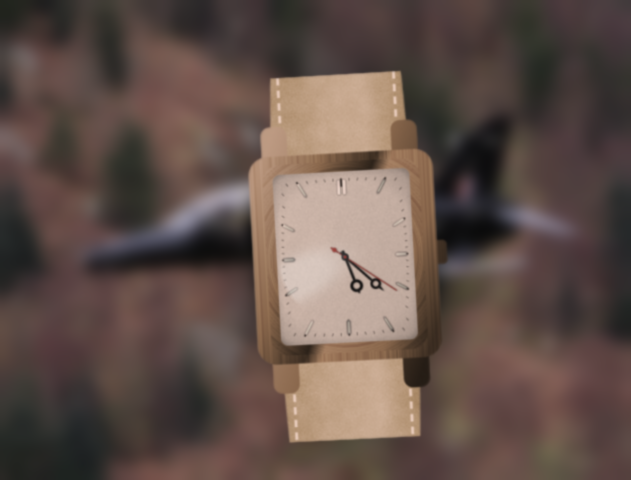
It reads 5h22m21s
